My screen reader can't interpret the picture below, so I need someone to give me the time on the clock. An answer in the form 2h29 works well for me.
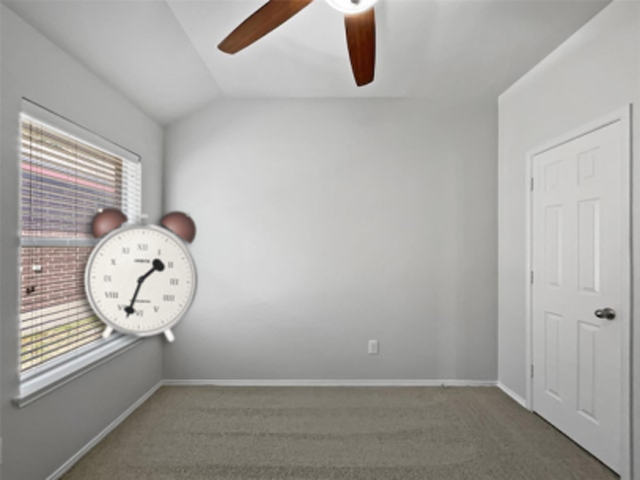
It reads 1h33
